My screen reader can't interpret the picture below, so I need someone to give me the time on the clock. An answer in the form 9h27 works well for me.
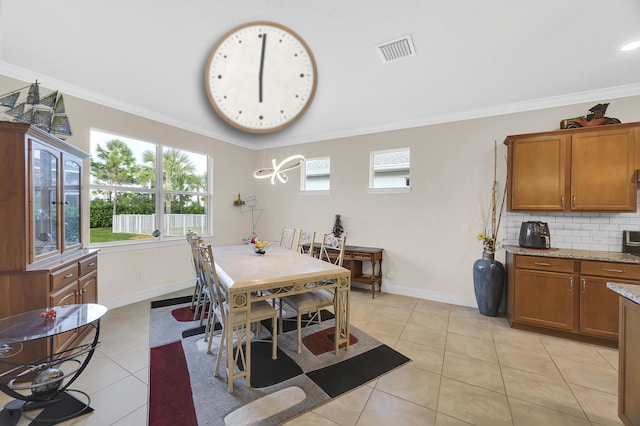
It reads 6h01
